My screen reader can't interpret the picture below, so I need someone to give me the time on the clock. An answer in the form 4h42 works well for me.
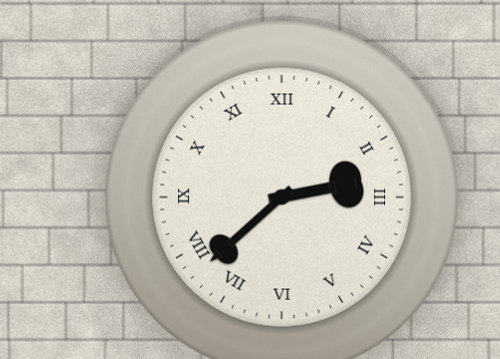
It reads 2h38
